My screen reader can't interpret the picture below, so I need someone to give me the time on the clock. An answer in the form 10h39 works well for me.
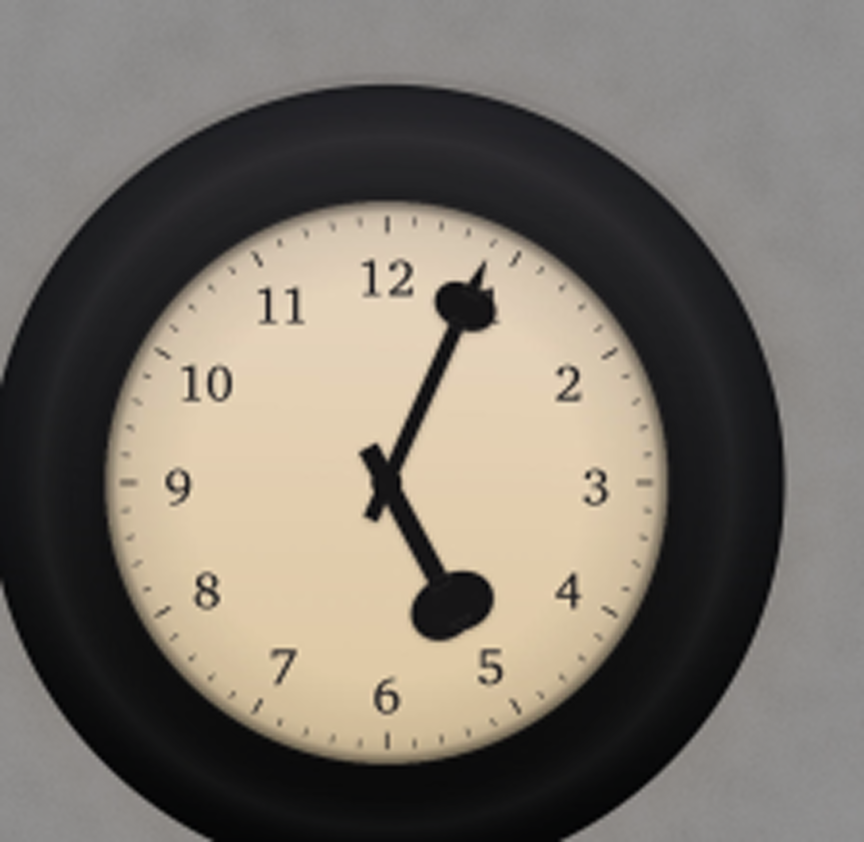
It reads 5h04
